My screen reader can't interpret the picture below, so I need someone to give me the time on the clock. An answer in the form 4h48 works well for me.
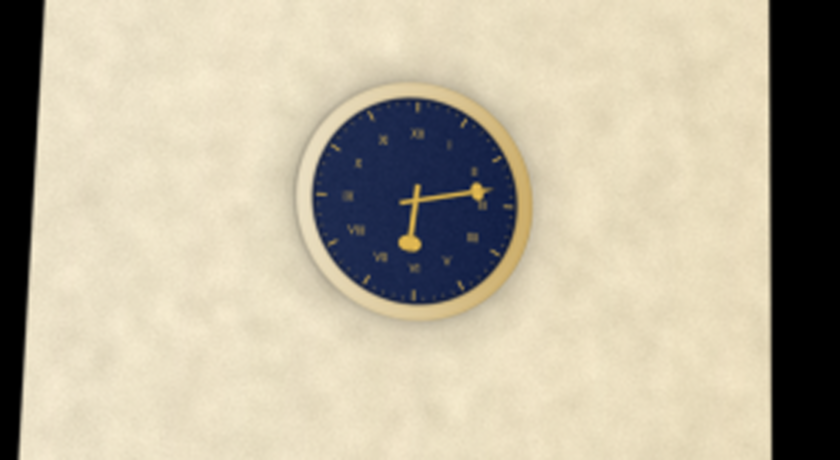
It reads 6h13
